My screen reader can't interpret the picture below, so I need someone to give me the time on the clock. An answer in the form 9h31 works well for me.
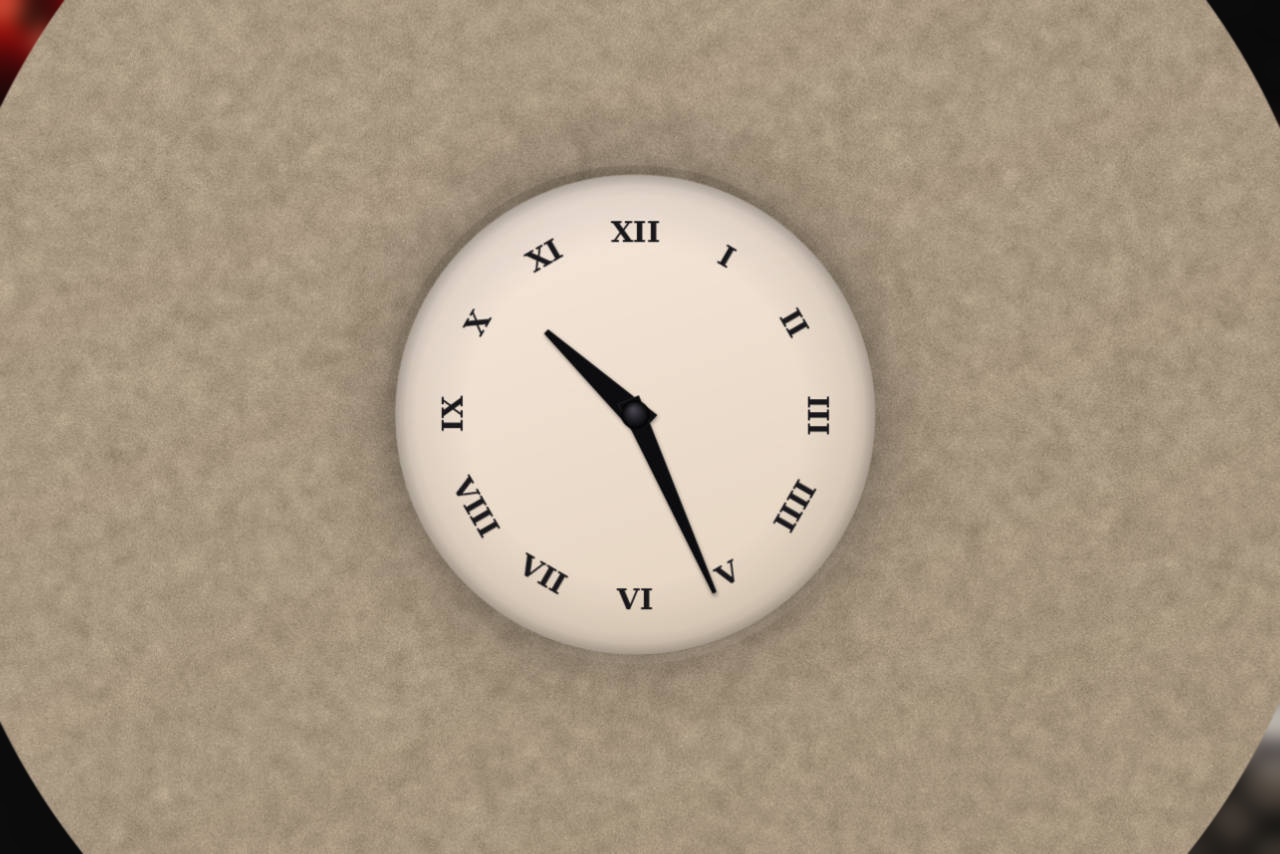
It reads 10h26
